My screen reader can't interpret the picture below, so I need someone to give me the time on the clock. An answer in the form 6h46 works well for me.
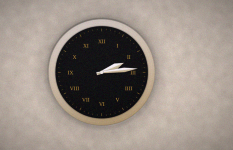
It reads 2h14
